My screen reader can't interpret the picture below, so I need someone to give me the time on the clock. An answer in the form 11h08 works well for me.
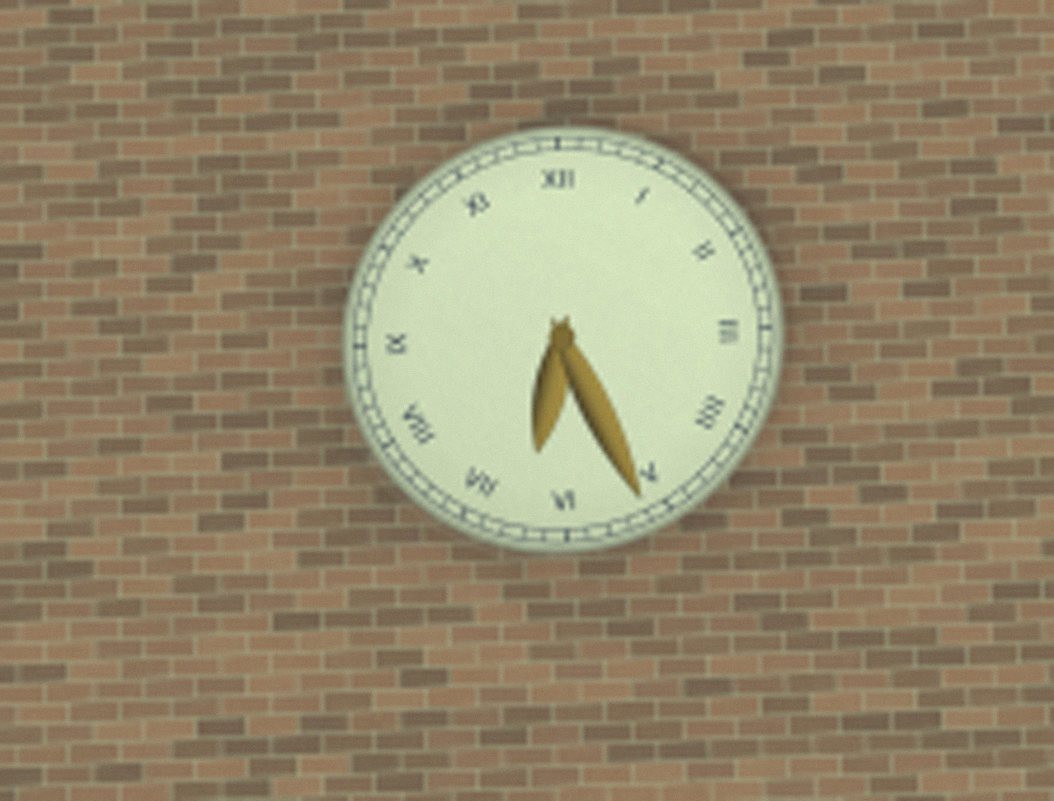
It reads 6h26
